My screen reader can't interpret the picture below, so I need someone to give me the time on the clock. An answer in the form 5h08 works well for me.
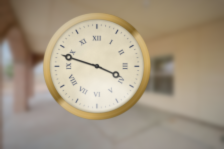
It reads 3h48
